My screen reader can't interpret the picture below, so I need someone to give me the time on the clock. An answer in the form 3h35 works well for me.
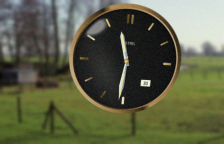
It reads 11h31
